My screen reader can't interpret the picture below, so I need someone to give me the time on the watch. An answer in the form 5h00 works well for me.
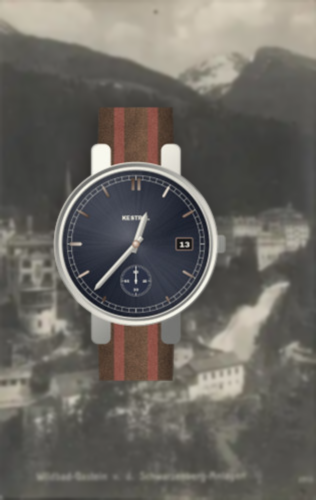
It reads 12h37
